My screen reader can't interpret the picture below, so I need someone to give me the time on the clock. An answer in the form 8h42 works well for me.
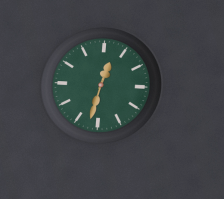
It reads 12h32
